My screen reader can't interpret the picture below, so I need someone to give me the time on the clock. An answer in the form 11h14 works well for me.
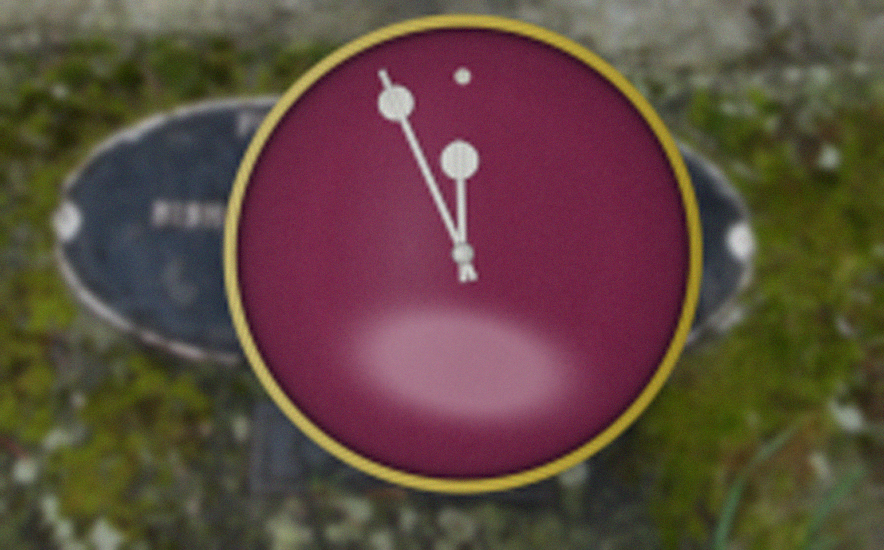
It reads 11h56
